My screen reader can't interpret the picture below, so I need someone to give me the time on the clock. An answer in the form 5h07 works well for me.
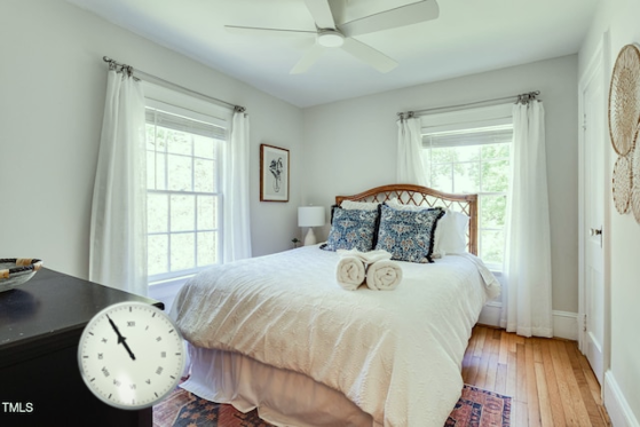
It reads 10h55
